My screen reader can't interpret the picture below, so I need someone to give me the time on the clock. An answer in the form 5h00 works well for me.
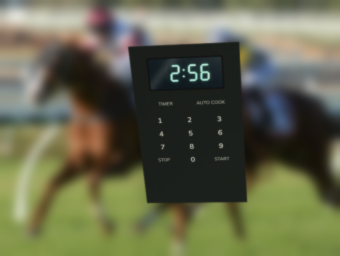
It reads 2h56
